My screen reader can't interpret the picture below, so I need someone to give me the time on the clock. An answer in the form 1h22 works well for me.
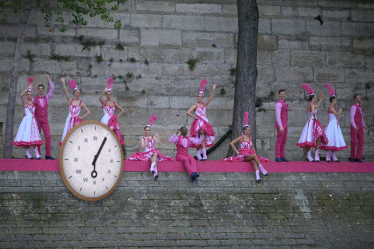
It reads 6h05
